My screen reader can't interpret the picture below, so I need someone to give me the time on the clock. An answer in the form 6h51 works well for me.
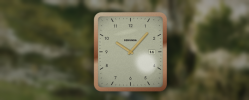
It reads 10h07
